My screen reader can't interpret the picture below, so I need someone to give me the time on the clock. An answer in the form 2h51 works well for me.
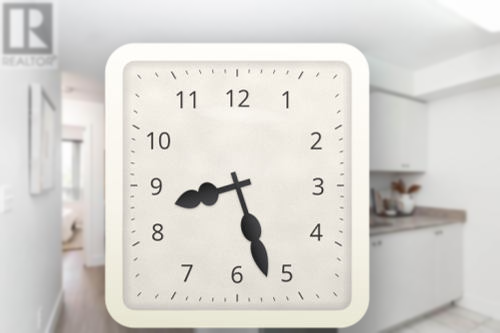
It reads 8h27
